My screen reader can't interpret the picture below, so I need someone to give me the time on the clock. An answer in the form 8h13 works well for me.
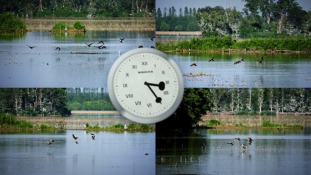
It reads 3h25
